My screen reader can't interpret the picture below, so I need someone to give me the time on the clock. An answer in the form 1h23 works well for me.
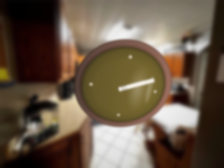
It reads 2h11
